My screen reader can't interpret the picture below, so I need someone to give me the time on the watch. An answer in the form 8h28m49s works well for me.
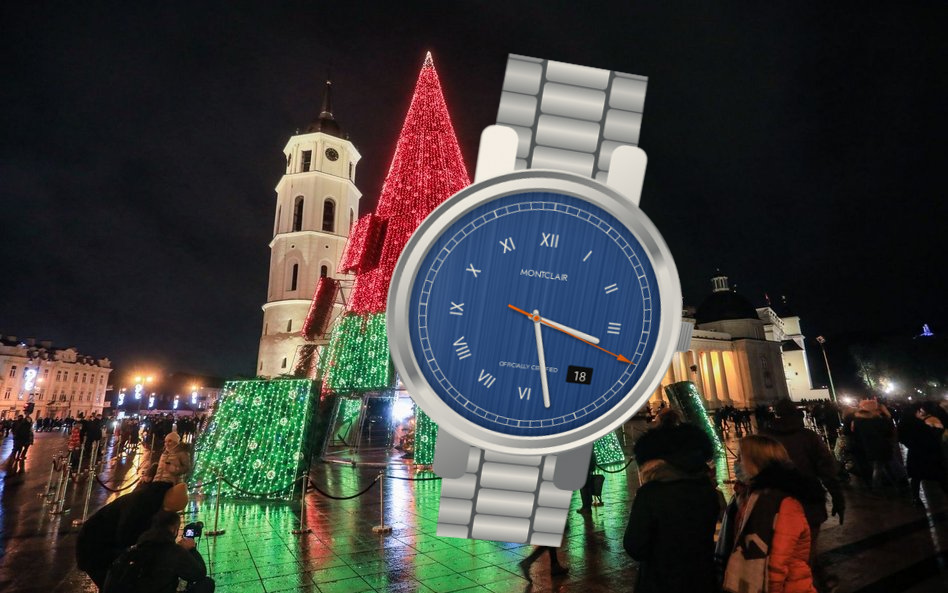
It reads 3h27m18s
